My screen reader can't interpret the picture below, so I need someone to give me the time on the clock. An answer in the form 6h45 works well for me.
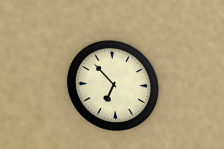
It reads 6h53
